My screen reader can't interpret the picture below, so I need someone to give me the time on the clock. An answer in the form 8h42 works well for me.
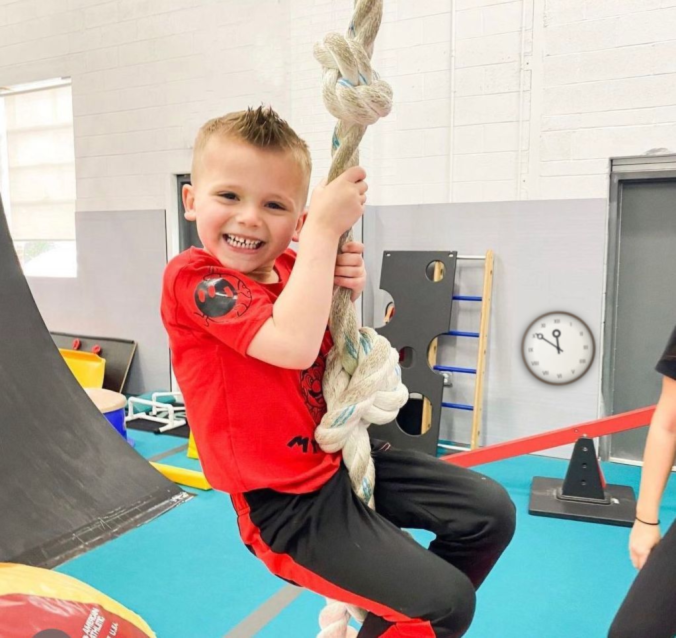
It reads 11h51
